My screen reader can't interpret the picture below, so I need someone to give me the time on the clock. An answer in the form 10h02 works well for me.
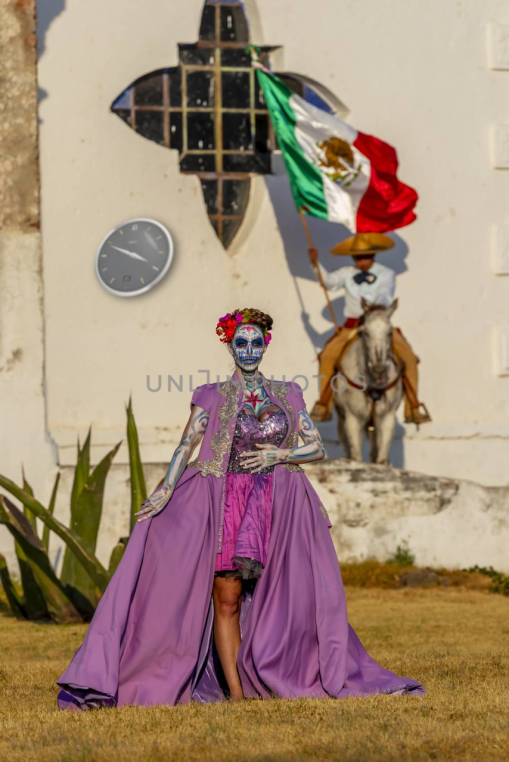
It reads 3h49
